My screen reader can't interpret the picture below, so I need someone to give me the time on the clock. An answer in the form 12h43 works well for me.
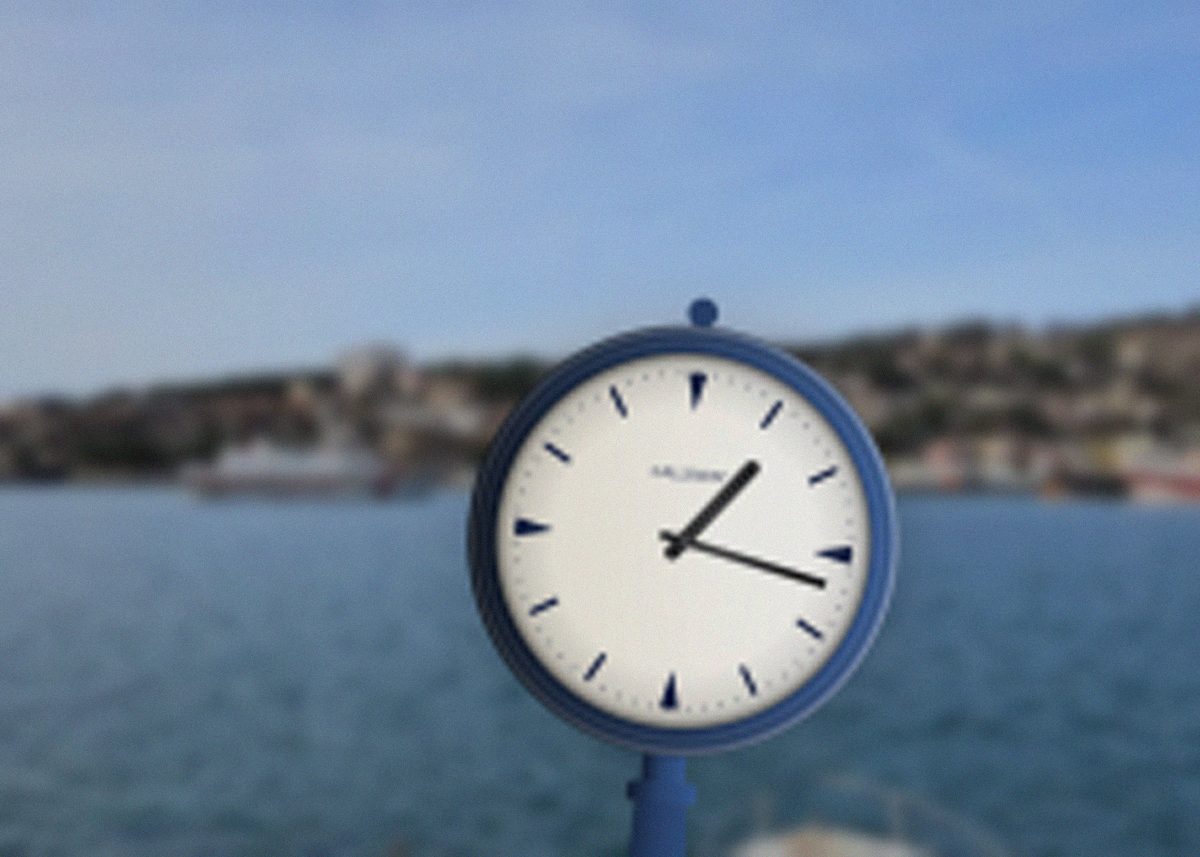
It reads 1h17
